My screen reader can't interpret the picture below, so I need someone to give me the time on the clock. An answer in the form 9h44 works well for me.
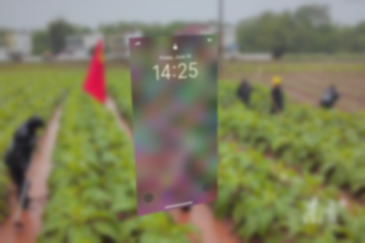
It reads 14h25
